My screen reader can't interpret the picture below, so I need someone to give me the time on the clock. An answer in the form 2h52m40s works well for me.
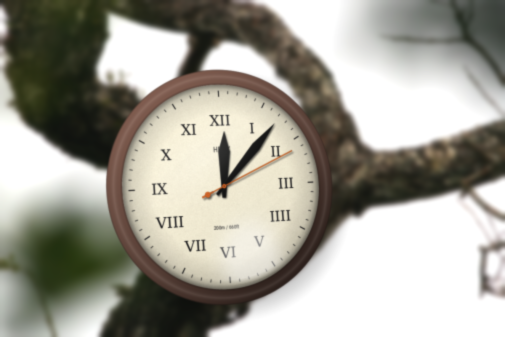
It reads 12h07m11s
